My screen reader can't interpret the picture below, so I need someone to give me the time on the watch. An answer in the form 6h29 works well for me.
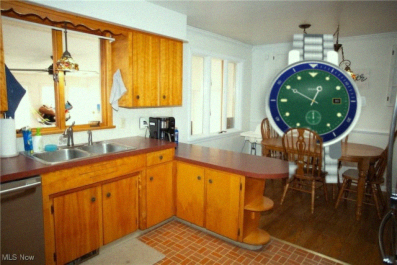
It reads 12h50
